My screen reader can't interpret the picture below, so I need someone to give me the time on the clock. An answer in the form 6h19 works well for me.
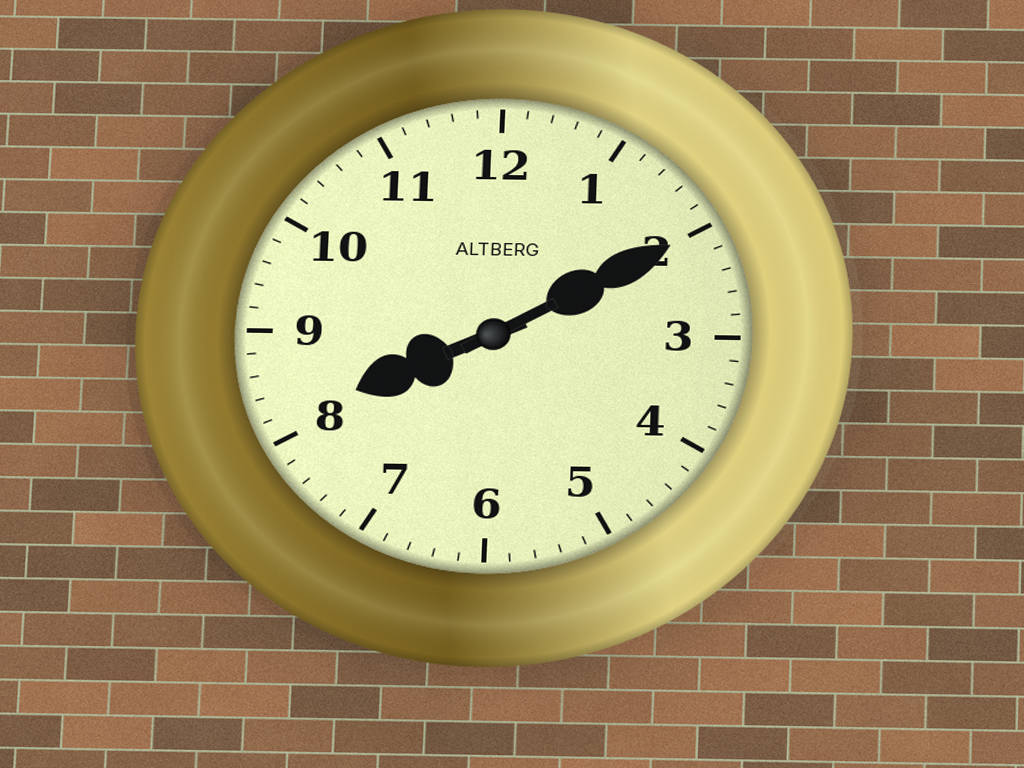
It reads 8h10
